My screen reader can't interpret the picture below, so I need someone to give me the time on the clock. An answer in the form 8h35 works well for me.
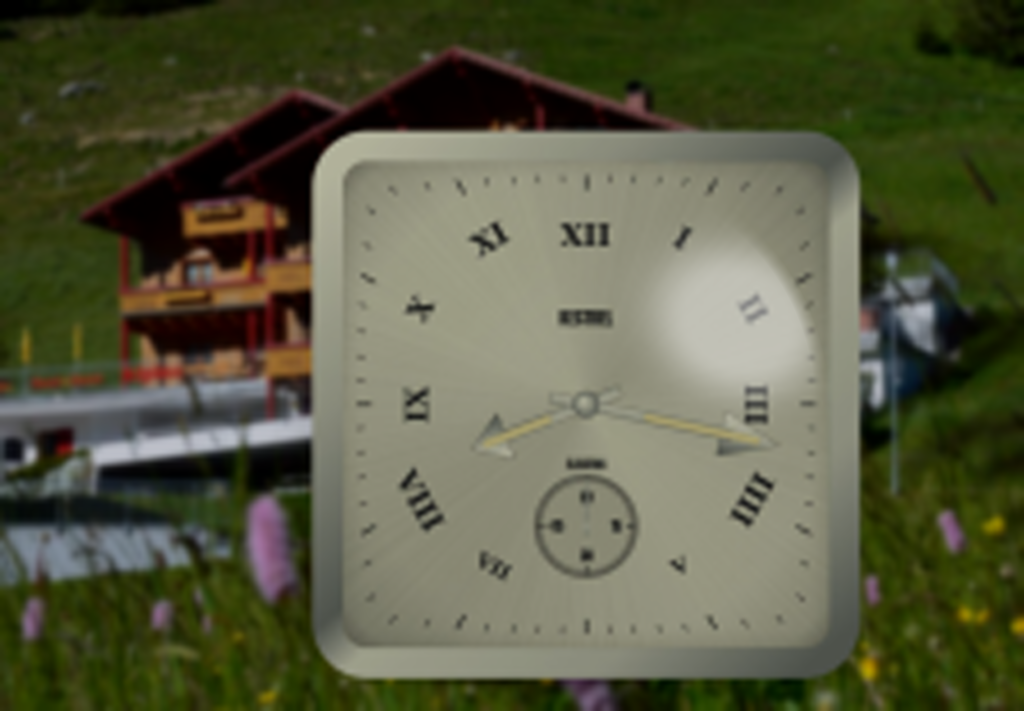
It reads 8h17
